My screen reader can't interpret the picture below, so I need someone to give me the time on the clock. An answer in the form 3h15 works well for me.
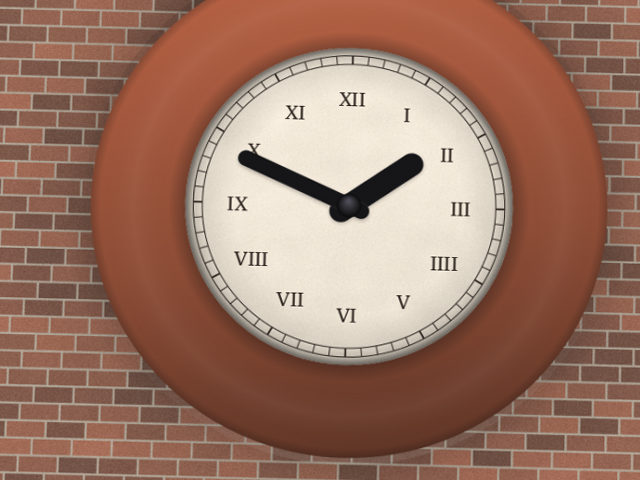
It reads 1h49
